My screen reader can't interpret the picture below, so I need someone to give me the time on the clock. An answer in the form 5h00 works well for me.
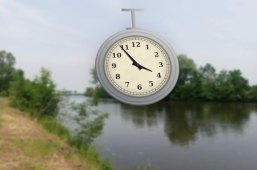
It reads 3h54
